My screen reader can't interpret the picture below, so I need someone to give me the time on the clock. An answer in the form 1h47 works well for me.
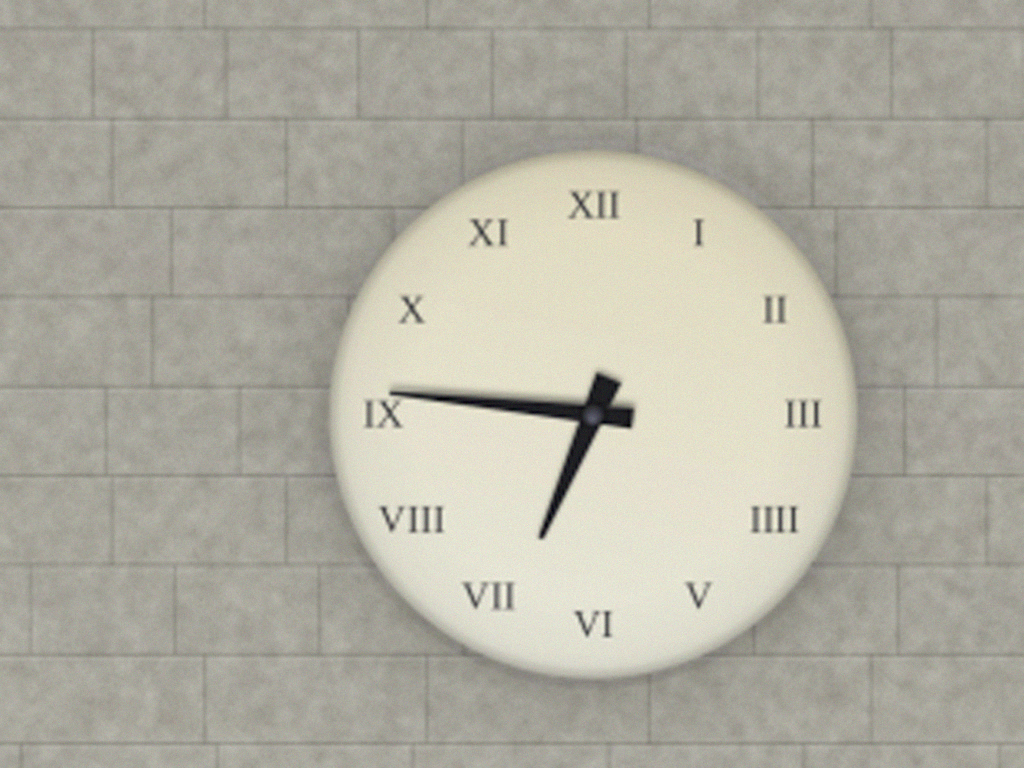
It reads 6h46
